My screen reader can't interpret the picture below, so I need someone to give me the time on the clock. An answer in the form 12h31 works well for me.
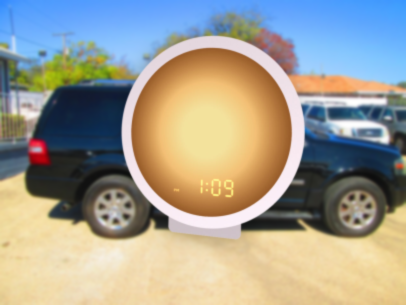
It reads 1h09
